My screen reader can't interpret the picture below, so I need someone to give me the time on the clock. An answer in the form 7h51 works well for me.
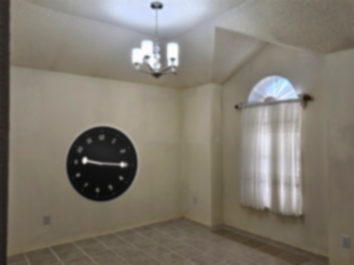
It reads 9h15
